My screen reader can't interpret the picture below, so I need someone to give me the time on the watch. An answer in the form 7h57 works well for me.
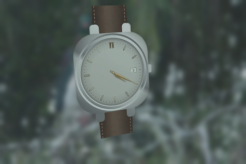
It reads 4h20
